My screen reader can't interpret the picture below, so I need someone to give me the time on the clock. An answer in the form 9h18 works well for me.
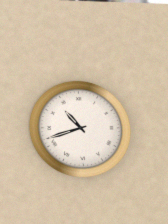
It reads 10h42
